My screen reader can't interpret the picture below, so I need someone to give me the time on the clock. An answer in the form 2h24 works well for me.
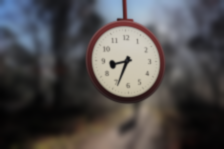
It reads 8h34
